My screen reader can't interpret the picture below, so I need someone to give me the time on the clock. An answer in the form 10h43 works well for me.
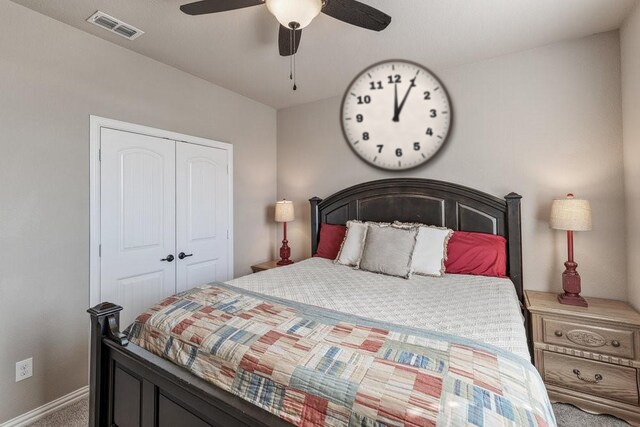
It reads 12h05
